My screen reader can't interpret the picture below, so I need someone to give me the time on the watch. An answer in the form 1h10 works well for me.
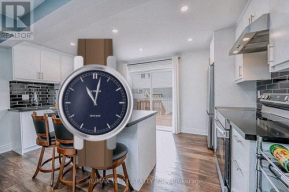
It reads 11h02
